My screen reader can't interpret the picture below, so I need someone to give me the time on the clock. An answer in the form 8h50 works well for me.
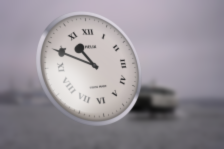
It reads 10h49
